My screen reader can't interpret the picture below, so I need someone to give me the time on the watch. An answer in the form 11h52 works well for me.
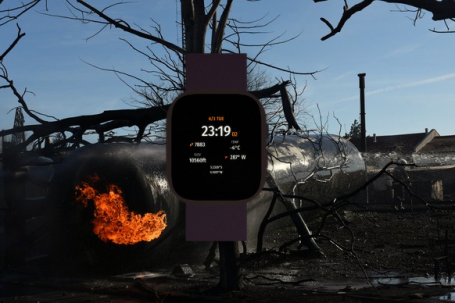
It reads 23h19
